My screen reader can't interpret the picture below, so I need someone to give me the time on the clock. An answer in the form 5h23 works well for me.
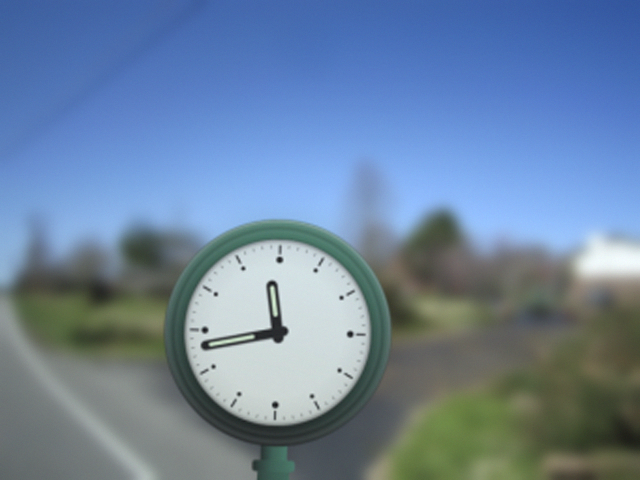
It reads 11h43
